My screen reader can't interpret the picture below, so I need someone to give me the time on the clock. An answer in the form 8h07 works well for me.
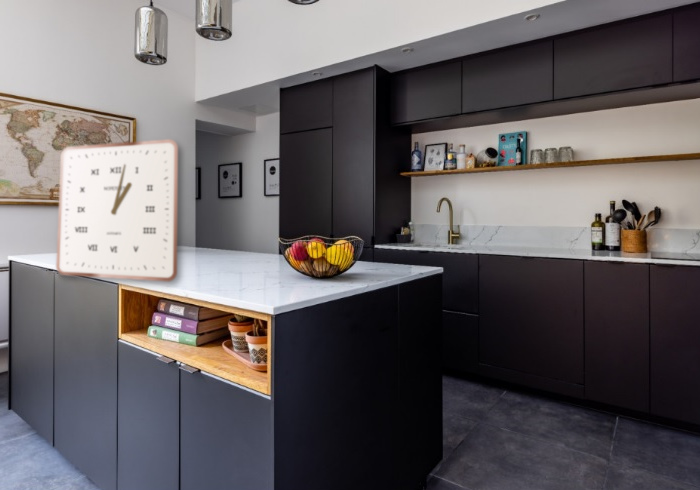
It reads 1h02
